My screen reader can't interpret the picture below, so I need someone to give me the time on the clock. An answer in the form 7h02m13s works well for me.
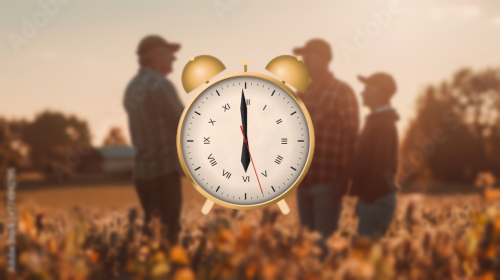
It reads 5h59m27s
